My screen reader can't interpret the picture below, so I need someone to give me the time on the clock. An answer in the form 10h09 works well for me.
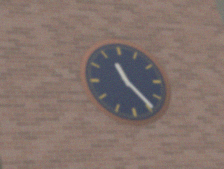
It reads 11h24
